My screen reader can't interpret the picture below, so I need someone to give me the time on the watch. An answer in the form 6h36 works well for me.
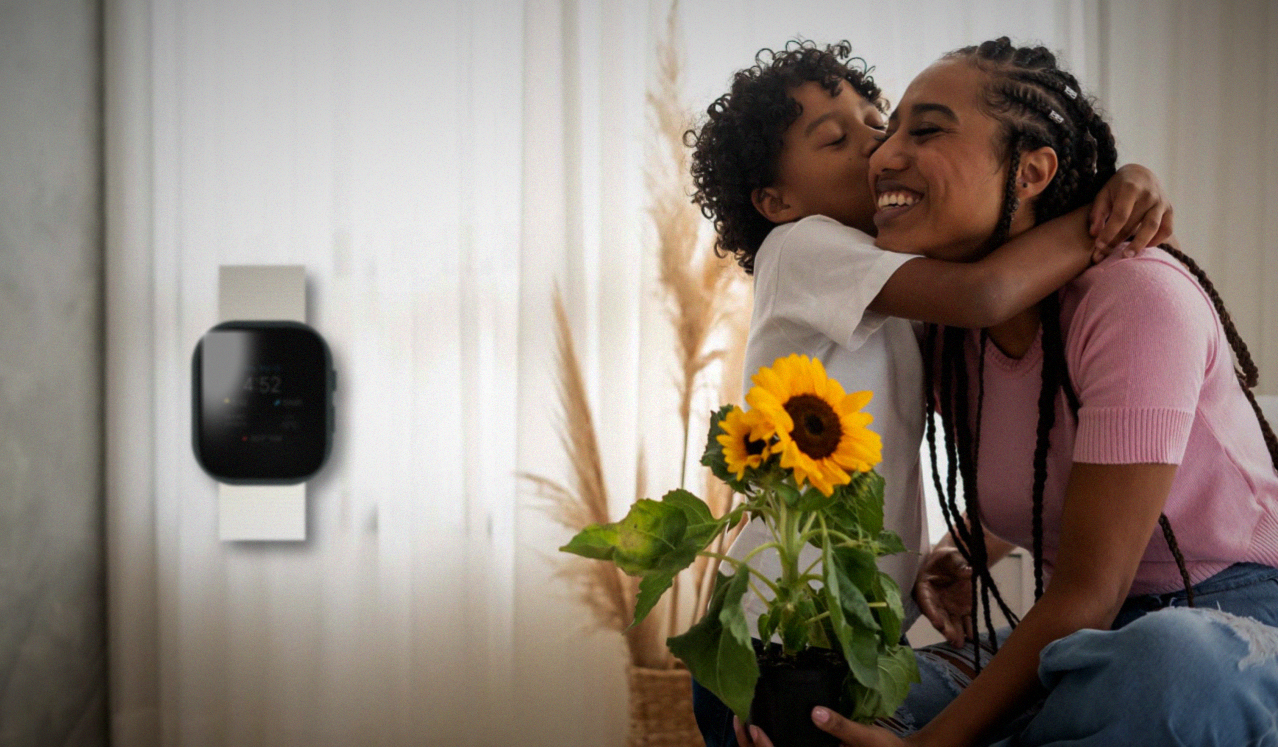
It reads 4h52
